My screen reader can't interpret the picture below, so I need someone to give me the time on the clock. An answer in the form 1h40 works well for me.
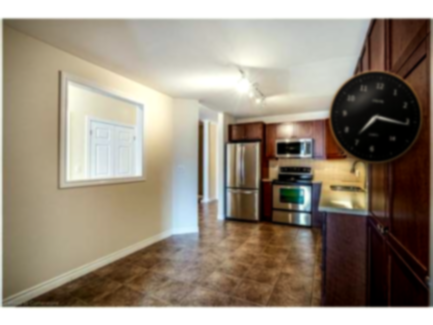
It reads 7h16
